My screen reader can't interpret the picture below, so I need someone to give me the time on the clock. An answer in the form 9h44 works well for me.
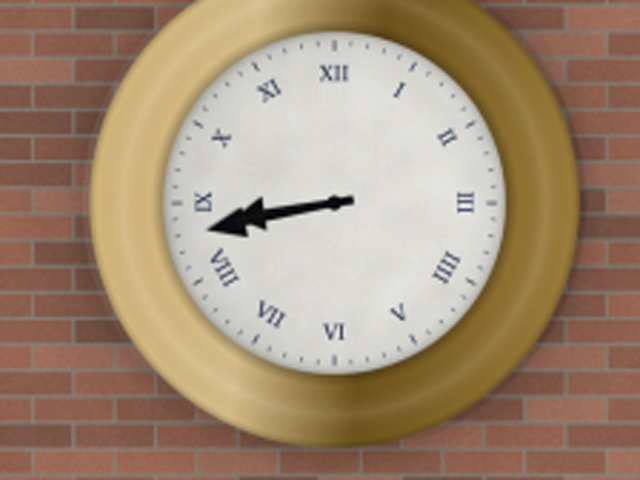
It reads 8h43
